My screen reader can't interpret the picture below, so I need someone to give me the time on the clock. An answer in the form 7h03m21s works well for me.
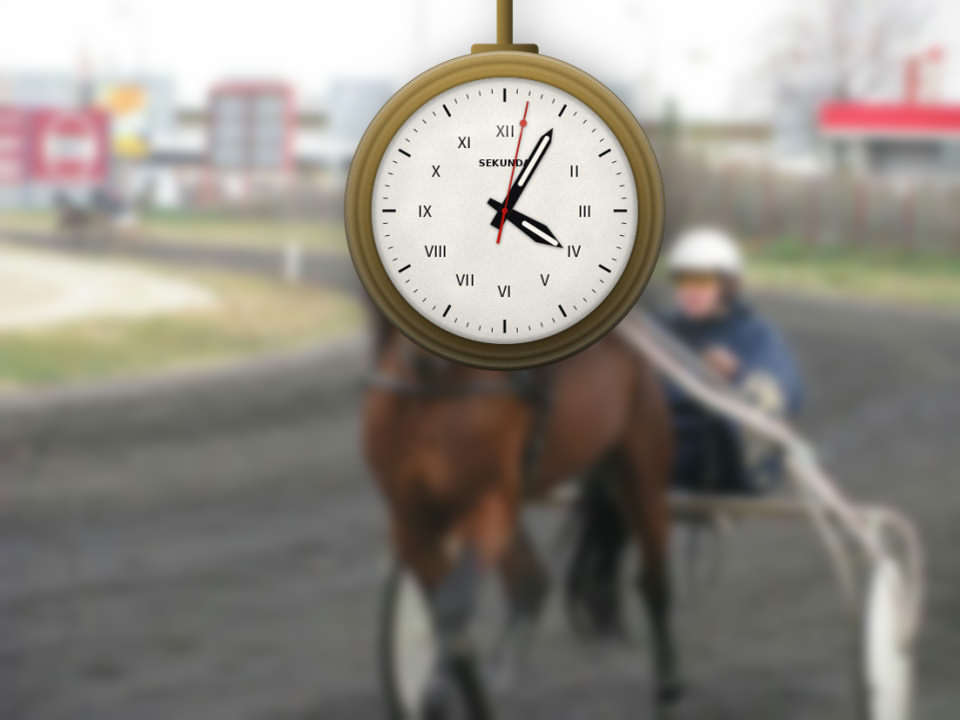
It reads 4h05m02s
